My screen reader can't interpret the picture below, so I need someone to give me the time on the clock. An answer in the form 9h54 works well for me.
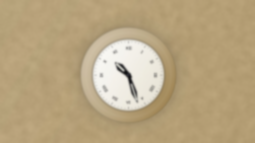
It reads 10h27
